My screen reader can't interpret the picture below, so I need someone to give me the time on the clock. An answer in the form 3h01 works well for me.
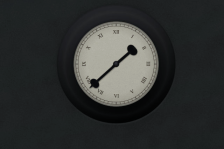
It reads 1h38
